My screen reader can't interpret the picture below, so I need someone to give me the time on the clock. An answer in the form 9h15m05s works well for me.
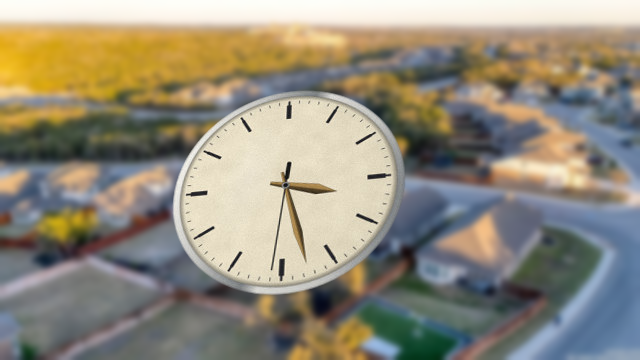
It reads 3h27m31s
